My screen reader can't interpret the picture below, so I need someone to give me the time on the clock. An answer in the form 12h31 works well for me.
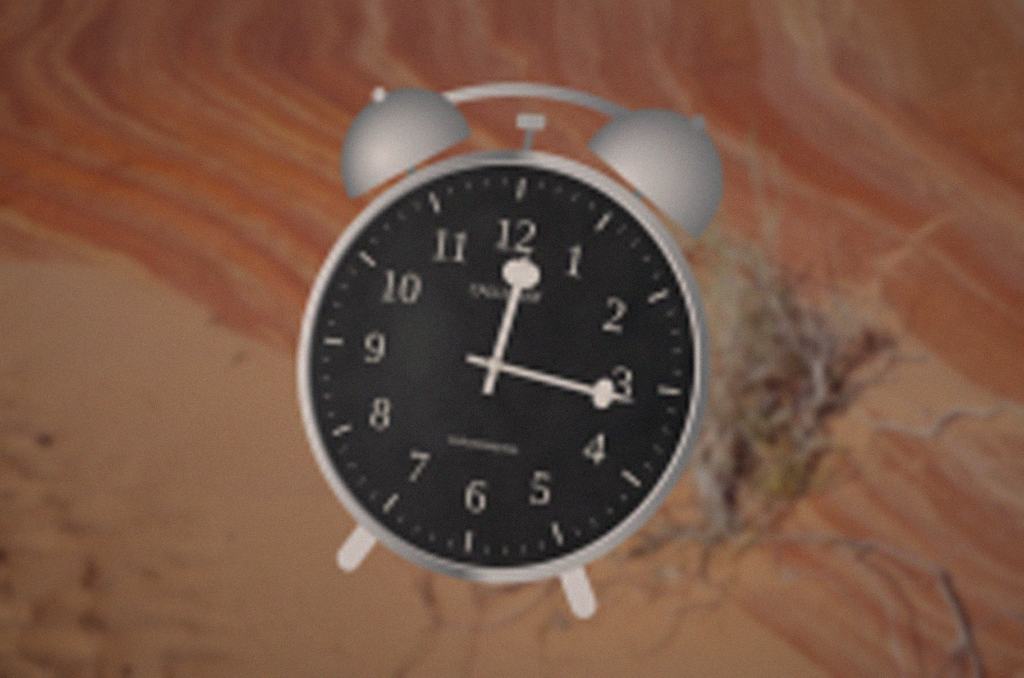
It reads 12h16
